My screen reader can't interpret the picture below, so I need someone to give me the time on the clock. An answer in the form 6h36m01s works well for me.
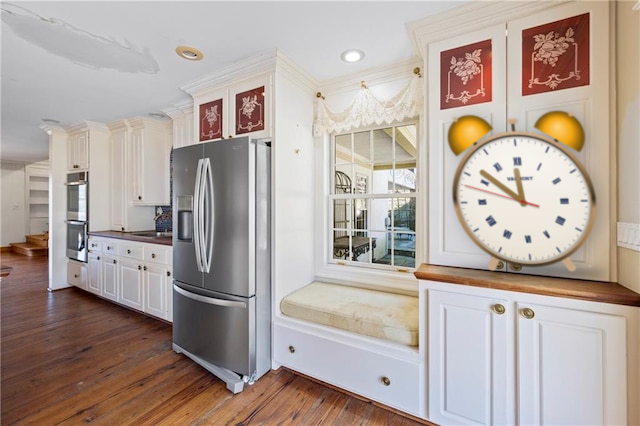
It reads 11h51m48s
